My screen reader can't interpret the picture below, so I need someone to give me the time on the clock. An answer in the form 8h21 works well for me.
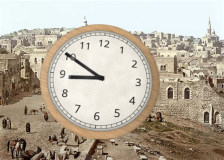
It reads 8h50
